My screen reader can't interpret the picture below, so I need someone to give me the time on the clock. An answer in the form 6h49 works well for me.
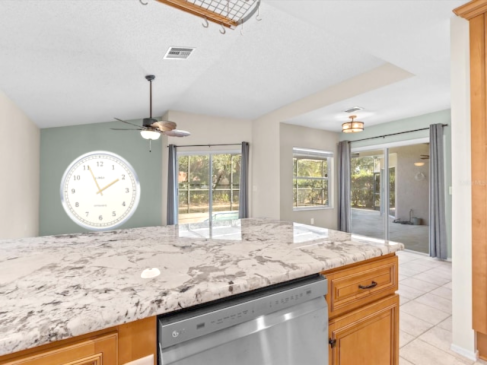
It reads 1h56
